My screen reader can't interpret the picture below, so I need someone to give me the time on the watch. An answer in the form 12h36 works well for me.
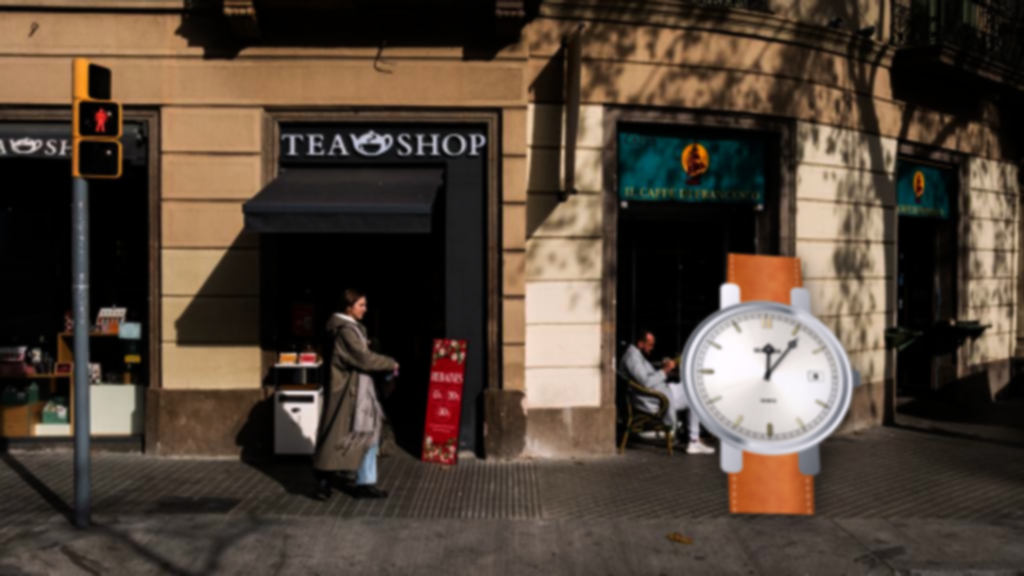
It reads 12h06
